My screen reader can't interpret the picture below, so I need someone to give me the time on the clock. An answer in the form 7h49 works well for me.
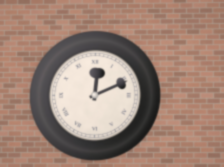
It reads 12h11
